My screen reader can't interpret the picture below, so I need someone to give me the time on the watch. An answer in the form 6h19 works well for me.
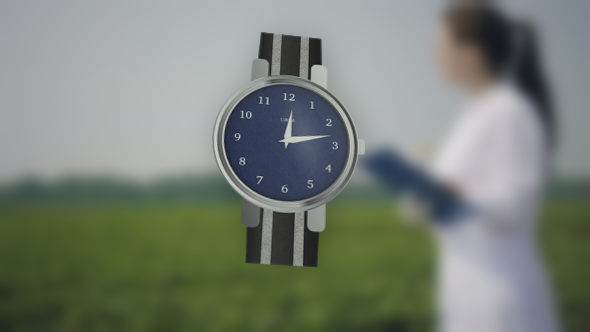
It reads 12h13
